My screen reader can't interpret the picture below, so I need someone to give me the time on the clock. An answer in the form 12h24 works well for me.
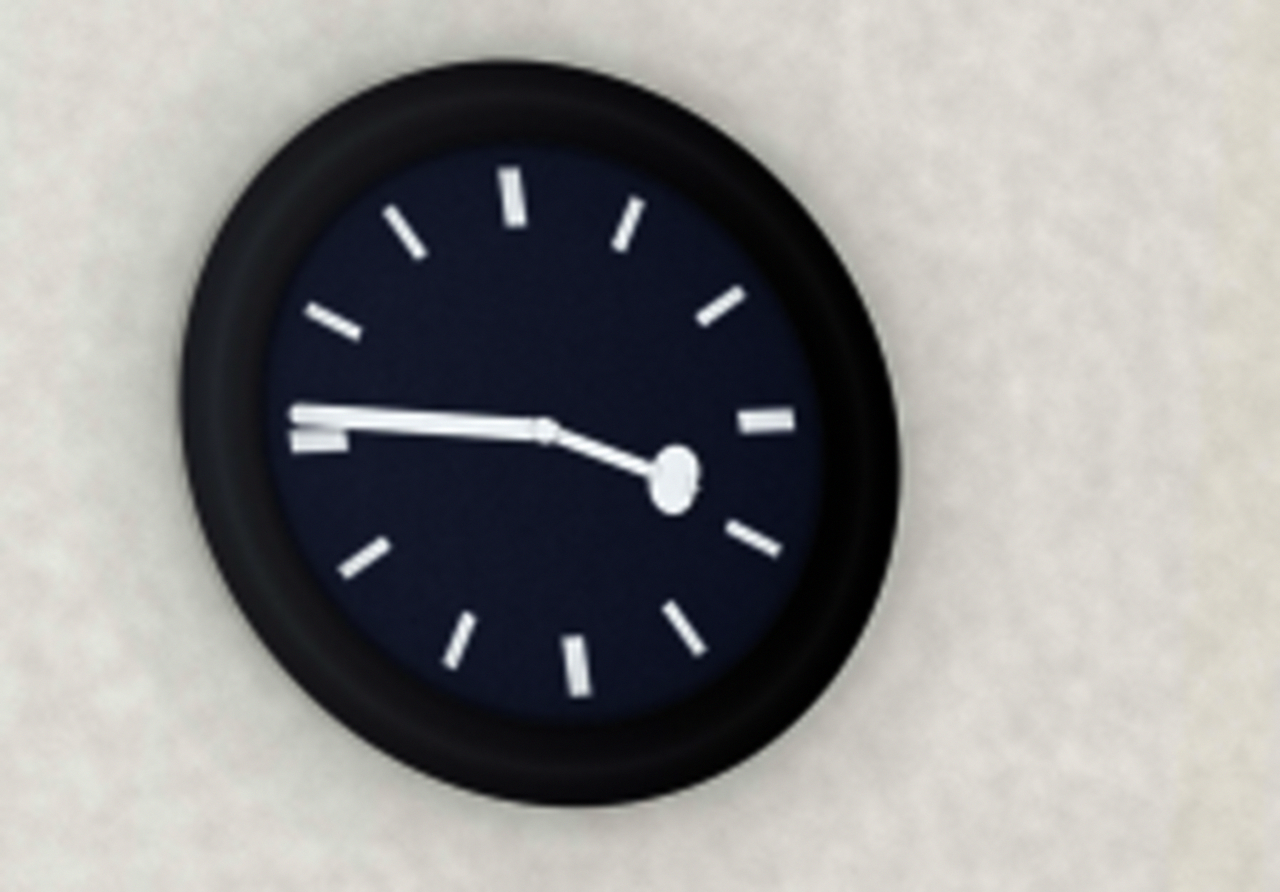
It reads 3h46
